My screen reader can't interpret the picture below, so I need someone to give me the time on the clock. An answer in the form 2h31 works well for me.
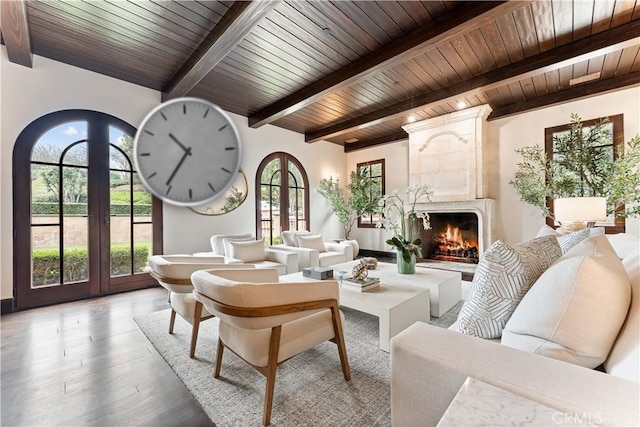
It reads 10h36
